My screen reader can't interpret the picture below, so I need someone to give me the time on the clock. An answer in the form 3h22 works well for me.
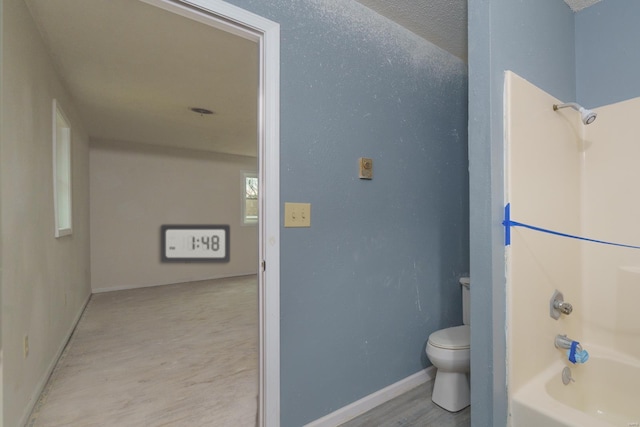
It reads 1h48
